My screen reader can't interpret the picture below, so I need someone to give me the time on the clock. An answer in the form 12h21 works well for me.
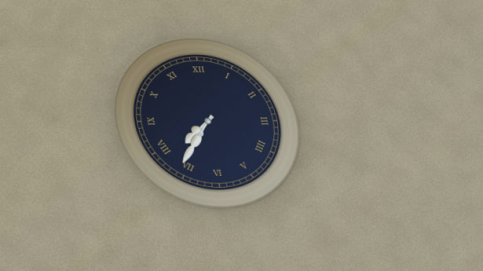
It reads 7h36
